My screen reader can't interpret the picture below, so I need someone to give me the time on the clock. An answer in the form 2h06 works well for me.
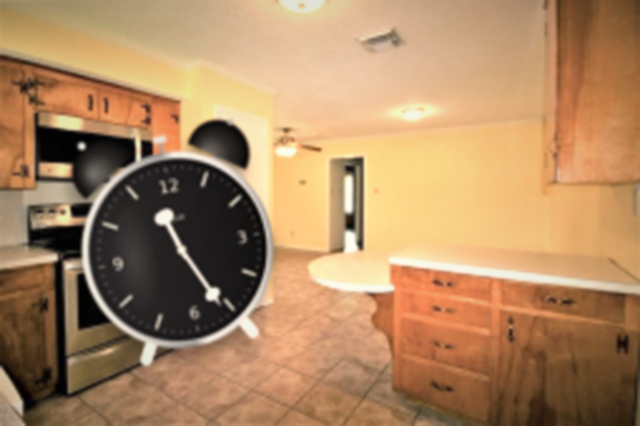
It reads 11h26
